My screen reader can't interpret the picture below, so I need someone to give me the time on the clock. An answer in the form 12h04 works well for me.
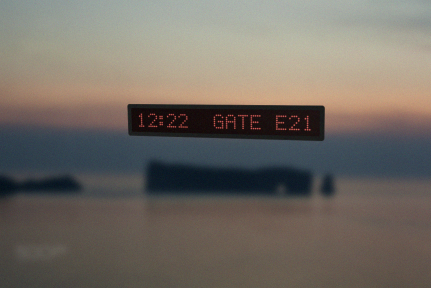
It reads 12h22
